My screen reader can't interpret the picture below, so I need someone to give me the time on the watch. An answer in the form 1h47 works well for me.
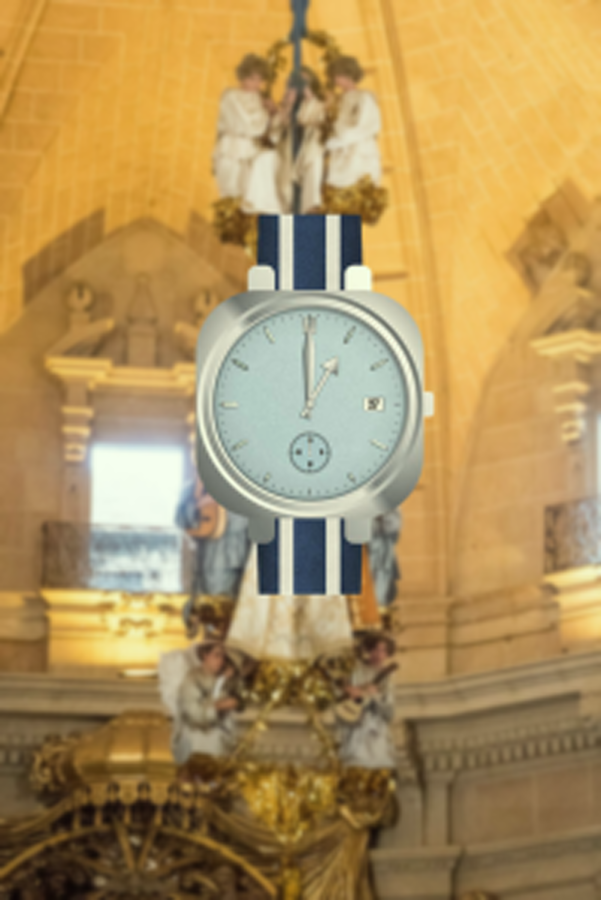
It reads 1h00
